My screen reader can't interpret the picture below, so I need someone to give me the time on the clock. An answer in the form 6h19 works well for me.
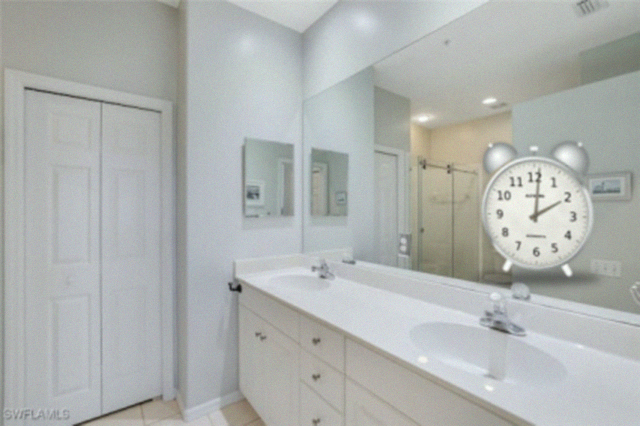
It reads 2h01
